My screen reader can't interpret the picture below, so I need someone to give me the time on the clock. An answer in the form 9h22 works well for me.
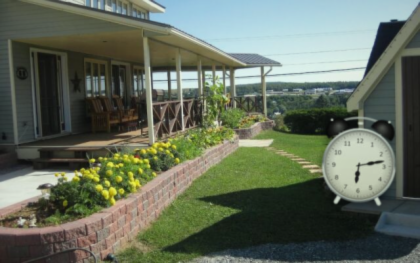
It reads 6h13
